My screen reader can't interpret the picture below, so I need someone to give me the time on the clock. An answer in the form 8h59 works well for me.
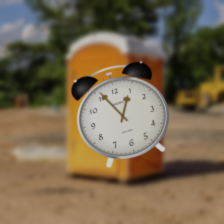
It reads 12h56
